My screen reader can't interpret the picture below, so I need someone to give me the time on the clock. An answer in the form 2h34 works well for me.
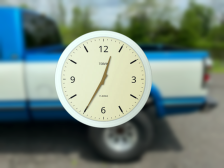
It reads 12h35
